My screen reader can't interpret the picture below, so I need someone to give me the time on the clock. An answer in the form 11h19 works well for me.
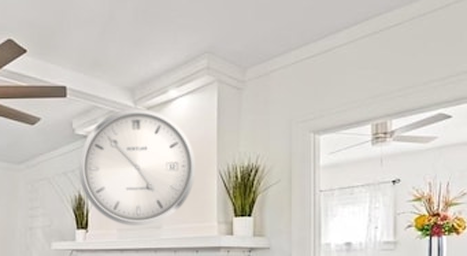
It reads 4h53
